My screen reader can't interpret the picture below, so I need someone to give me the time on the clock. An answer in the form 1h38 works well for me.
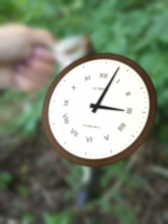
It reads 3h03
